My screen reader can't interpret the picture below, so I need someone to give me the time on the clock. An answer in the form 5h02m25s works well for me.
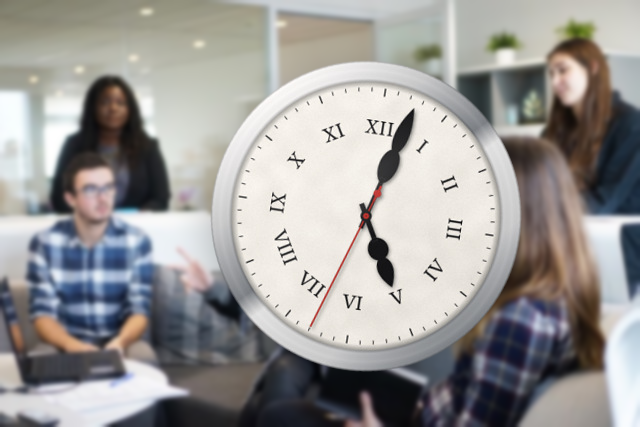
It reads 5h02m33s
